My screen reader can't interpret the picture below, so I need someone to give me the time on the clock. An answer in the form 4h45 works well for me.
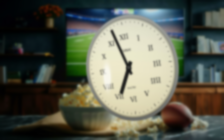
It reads 6h57
